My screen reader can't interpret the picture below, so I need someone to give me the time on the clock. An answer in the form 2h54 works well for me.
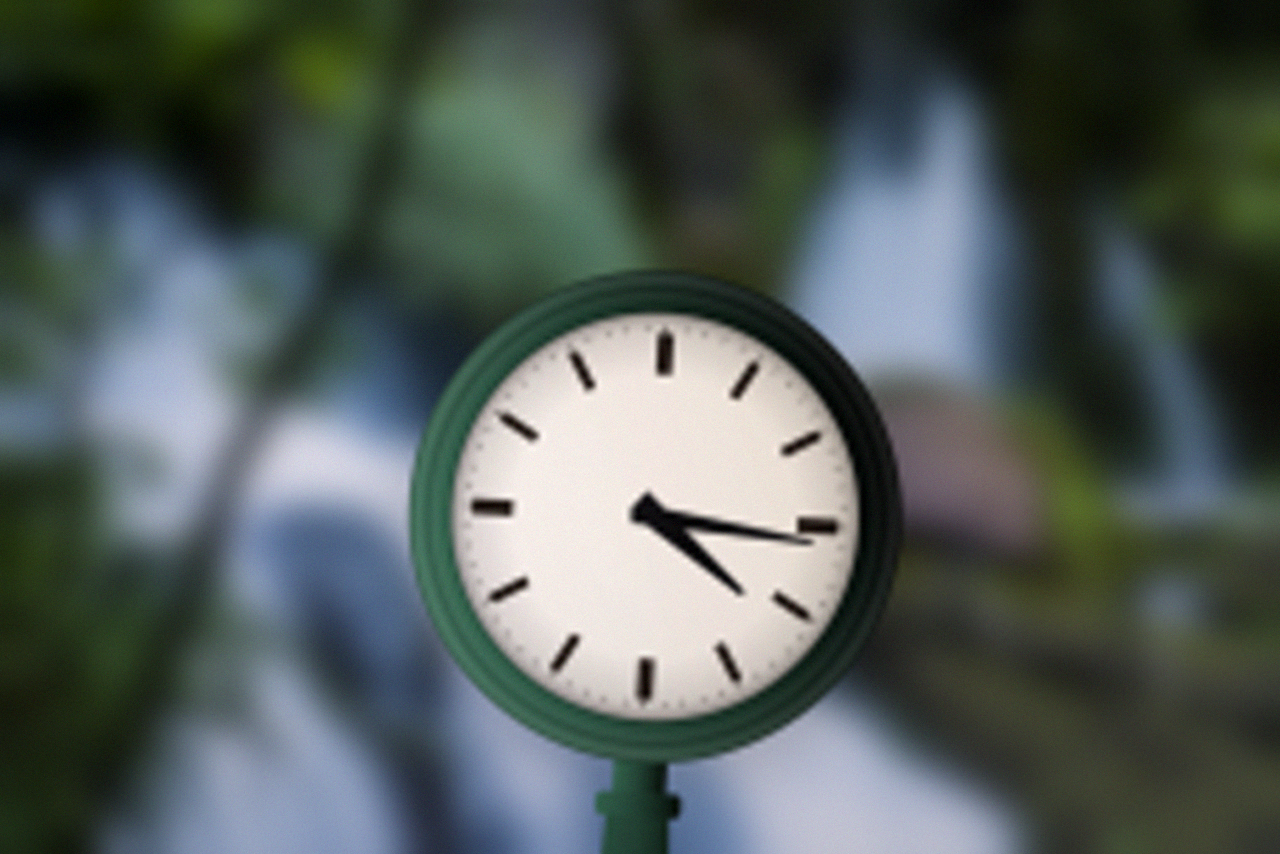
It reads 4h16
